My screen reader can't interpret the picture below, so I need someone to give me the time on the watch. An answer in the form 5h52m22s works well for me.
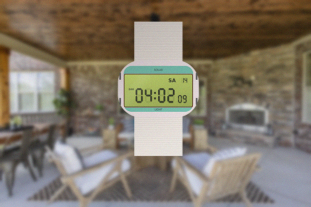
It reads 4h02m09s
